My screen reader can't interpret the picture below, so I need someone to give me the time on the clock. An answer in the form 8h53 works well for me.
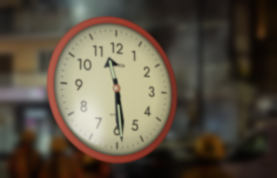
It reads 11h29
